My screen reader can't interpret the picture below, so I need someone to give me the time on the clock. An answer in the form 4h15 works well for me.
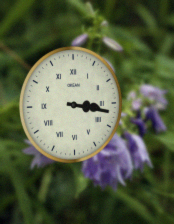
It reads 3h17
